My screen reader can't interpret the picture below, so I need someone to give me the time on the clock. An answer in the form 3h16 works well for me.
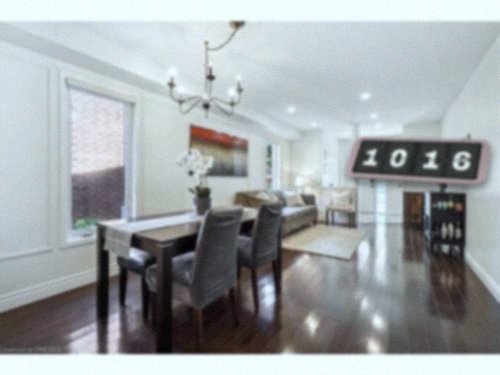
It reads 10h16
